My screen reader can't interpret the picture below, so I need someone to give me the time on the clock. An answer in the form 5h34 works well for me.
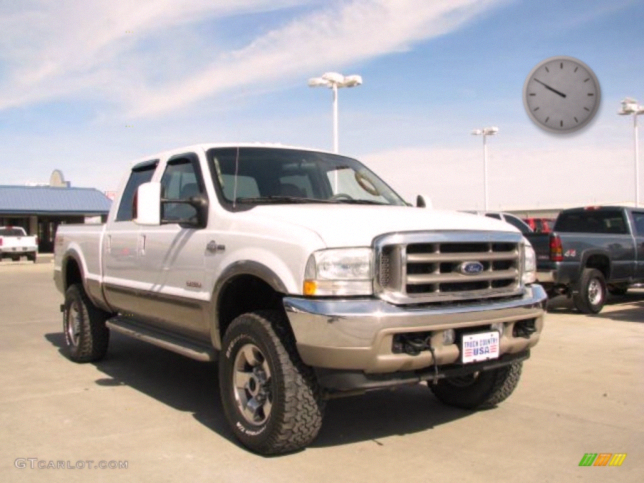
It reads 9h50
